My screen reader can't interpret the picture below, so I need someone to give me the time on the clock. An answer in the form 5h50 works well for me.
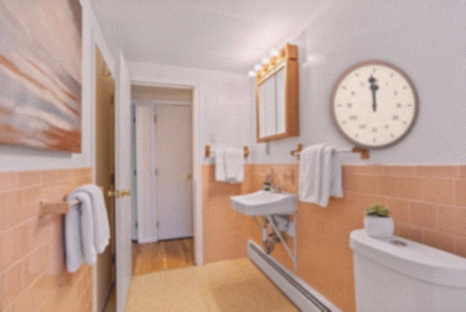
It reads 11h59
